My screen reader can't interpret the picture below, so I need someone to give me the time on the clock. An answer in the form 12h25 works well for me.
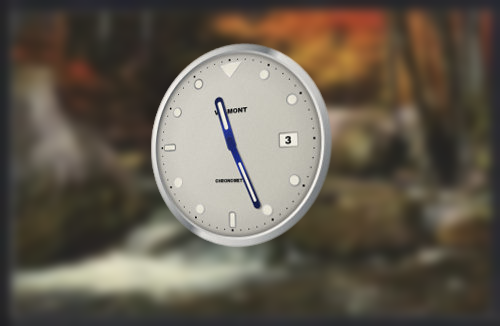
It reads 11h26
